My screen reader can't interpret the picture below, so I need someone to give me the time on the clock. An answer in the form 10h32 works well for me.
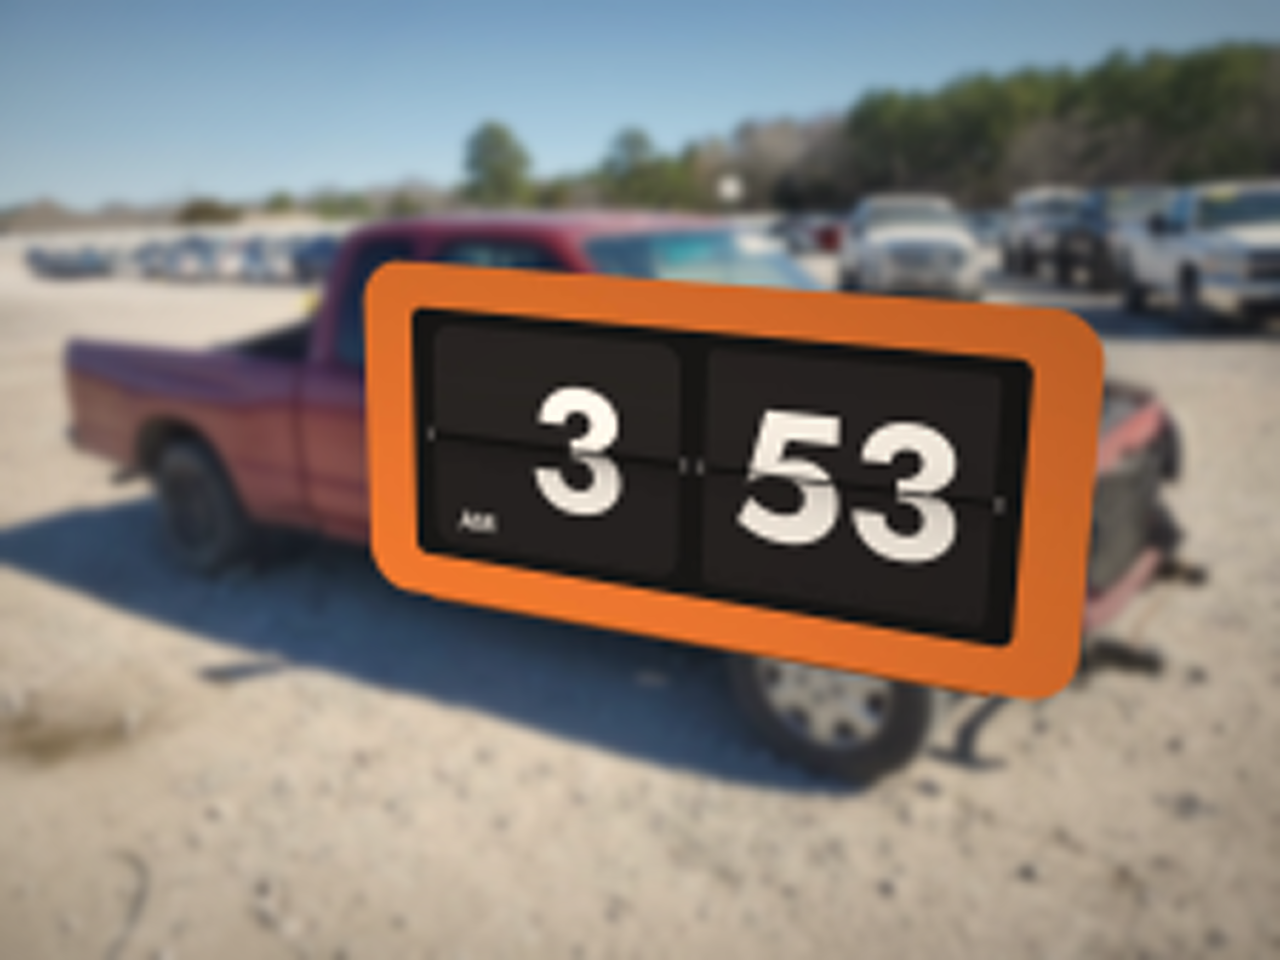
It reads 3h53
